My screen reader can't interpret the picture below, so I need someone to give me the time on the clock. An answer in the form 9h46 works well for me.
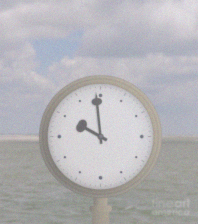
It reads 9h59
